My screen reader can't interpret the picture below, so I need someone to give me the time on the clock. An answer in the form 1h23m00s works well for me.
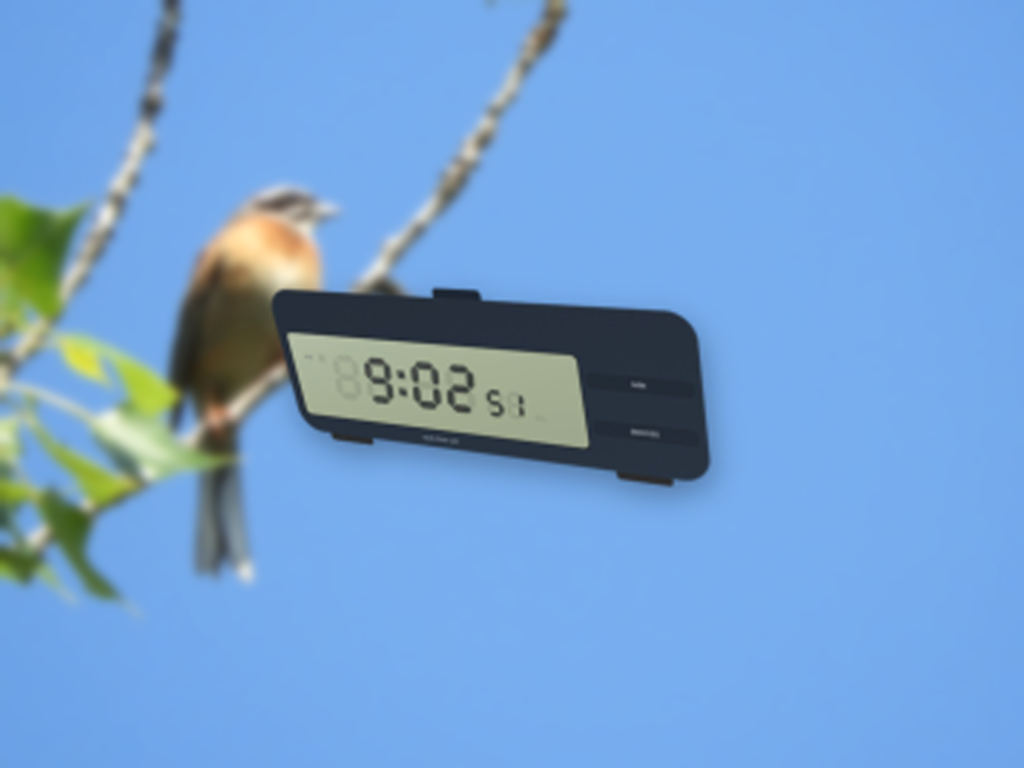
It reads 9h02m51s
